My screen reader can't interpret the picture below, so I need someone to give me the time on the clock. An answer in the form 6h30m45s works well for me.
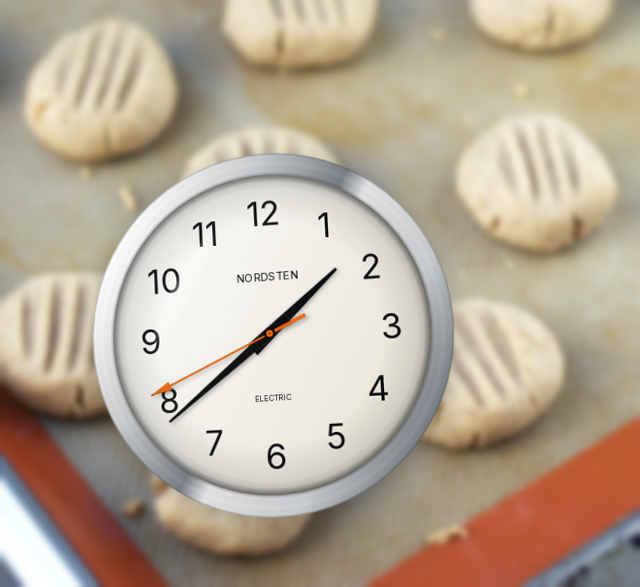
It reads 1h38m41s
